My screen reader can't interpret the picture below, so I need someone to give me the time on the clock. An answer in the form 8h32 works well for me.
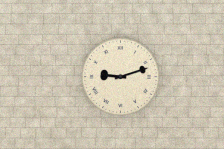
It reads 9h12
